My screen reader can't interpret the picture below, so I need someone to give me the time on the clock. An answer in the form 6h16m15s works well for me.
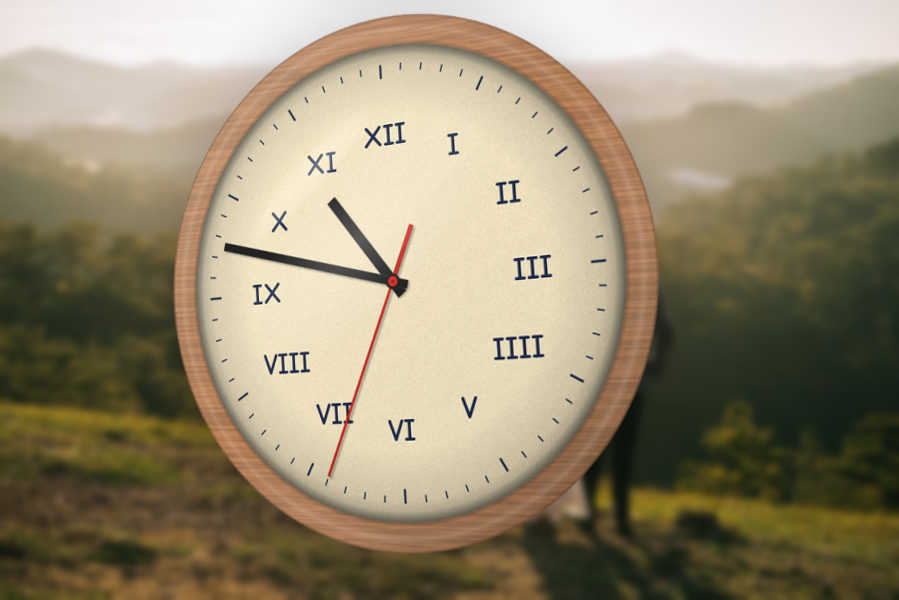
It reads 10h47m34s
